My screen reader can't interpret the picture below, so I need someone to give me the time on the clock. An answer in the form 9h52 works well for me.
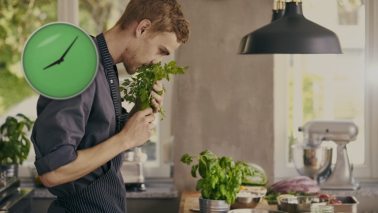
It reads 8h06
